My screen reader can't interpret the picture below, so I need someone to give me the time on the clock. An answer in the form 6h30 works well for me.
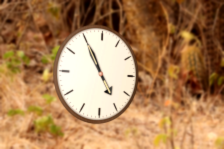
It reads 4h55
